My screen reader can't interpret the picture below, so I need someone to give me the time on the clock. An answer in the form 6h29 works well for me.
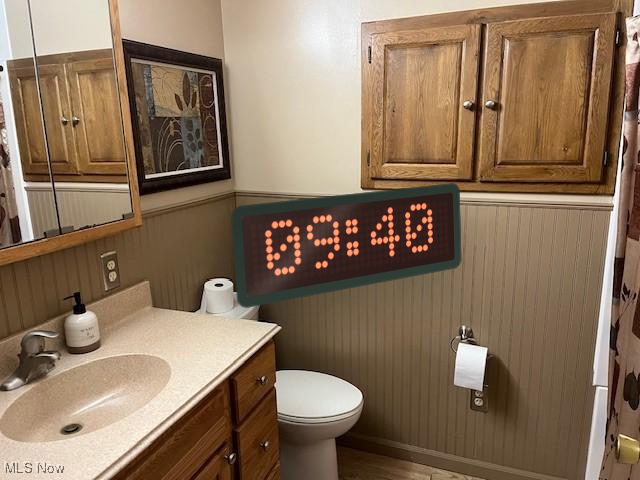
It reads 9h40
